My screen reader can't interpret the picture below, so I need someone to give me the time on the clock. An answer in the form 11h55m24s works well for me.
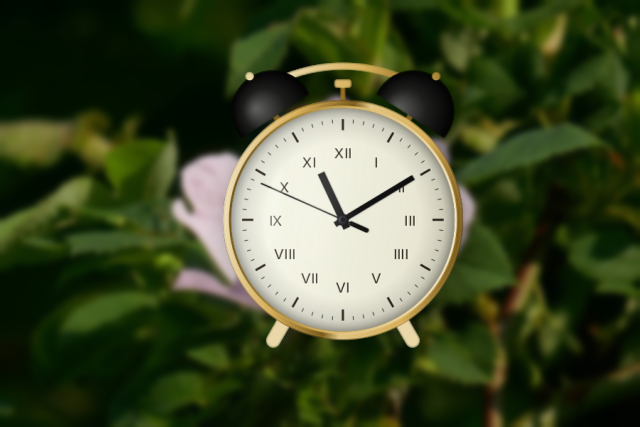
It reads 11h09m49s
